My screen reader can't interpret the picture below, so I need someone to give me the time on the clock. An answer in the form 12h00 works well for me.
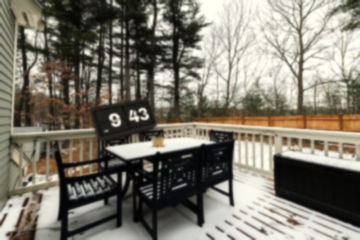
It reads 9h43
